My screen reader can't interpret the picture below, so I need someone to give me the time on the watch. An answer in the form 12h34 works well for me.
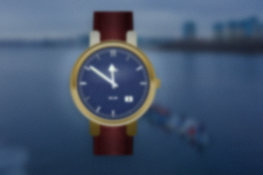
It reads 11h51
